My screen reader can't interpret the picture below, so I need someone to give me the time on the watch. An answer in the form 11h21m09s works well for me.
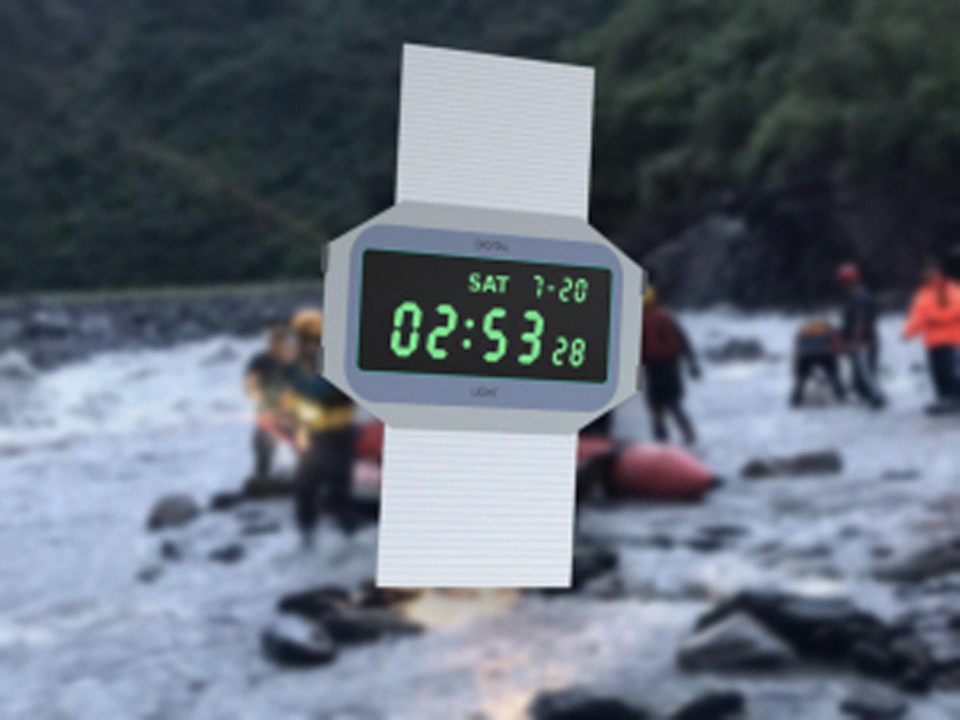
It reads 2h53m28s
